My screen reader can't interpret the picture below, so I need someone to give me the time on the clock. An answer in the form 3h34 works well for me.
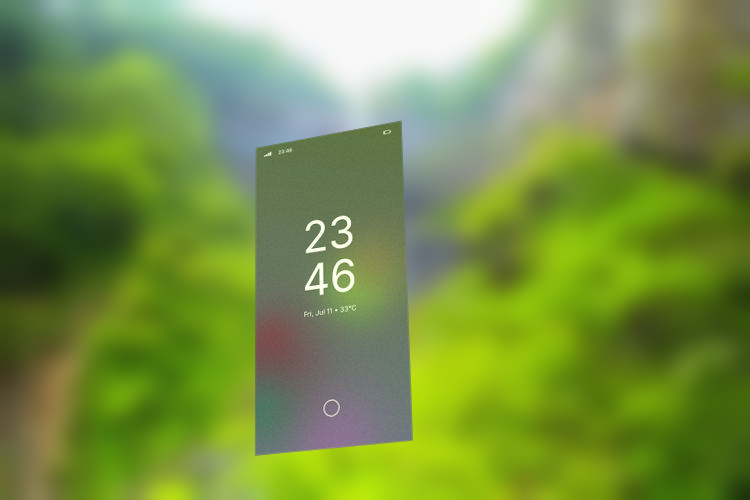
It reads 23h46
